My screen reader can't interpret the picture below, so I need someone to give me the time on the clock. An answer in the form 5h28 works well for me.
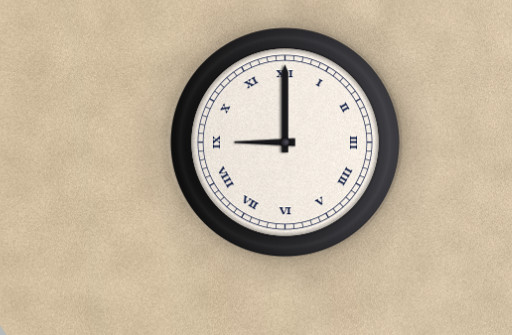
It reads 9h00
